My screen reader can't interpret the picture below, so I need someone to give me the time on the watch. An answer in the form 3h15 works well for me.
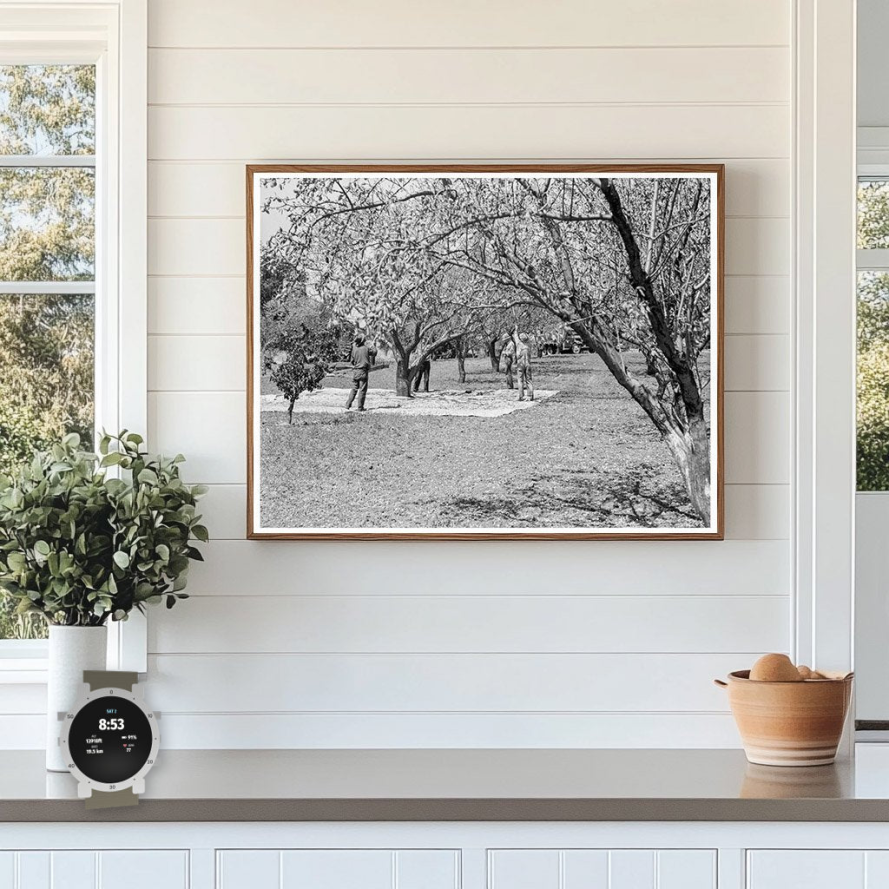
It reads 8h53
